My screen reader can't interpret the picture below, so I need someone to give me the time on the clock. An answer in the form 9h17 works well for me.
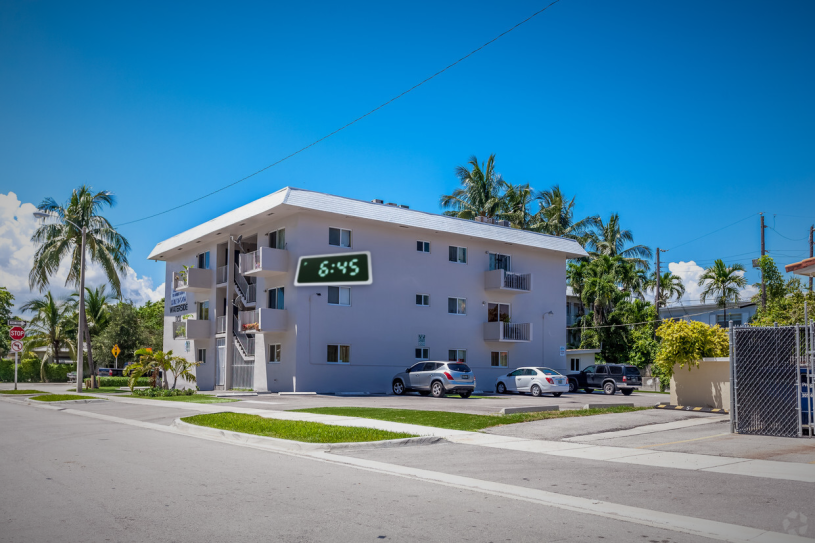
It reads 6h45
